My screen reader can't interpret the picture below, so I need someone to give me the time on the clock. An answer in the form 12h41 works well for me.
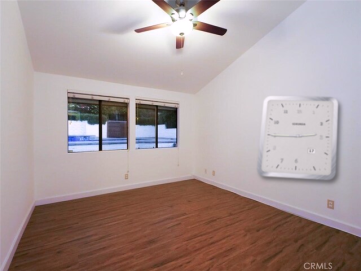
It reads 2h45
